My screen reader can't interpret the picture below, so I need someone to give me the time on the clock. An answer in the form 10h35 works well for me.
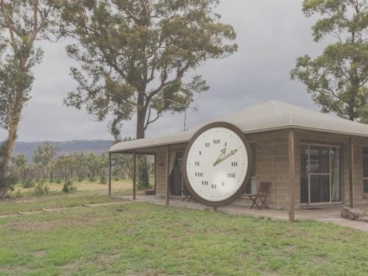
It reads 1h10
